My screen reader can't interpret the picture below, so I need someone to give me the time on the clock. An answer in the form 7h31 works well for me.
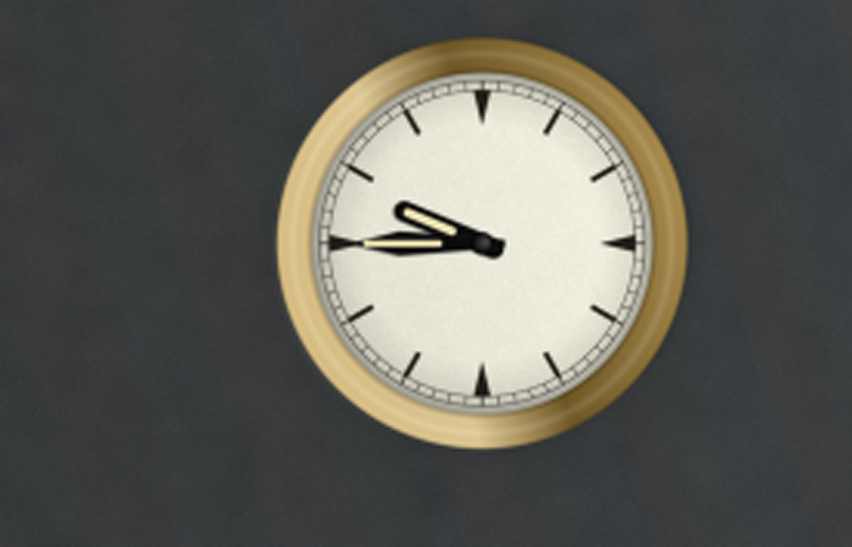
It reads 9h45
